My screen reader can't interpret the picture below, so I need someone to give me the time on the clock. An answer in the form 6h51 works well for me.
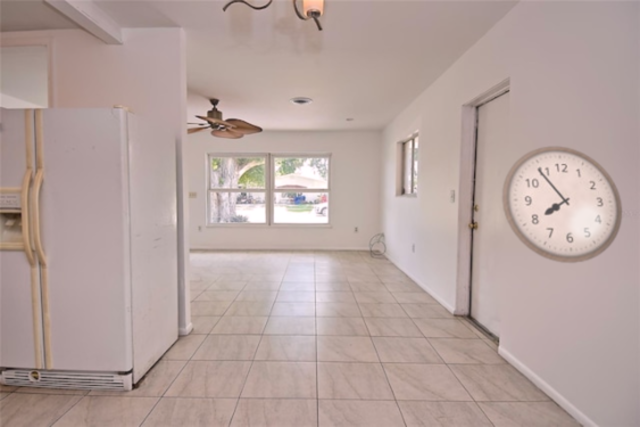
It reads 7h54
